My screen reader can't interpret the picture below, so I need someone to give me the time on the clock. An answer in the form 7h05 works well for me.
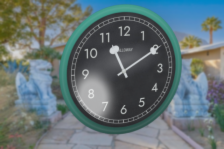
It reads 11h10
